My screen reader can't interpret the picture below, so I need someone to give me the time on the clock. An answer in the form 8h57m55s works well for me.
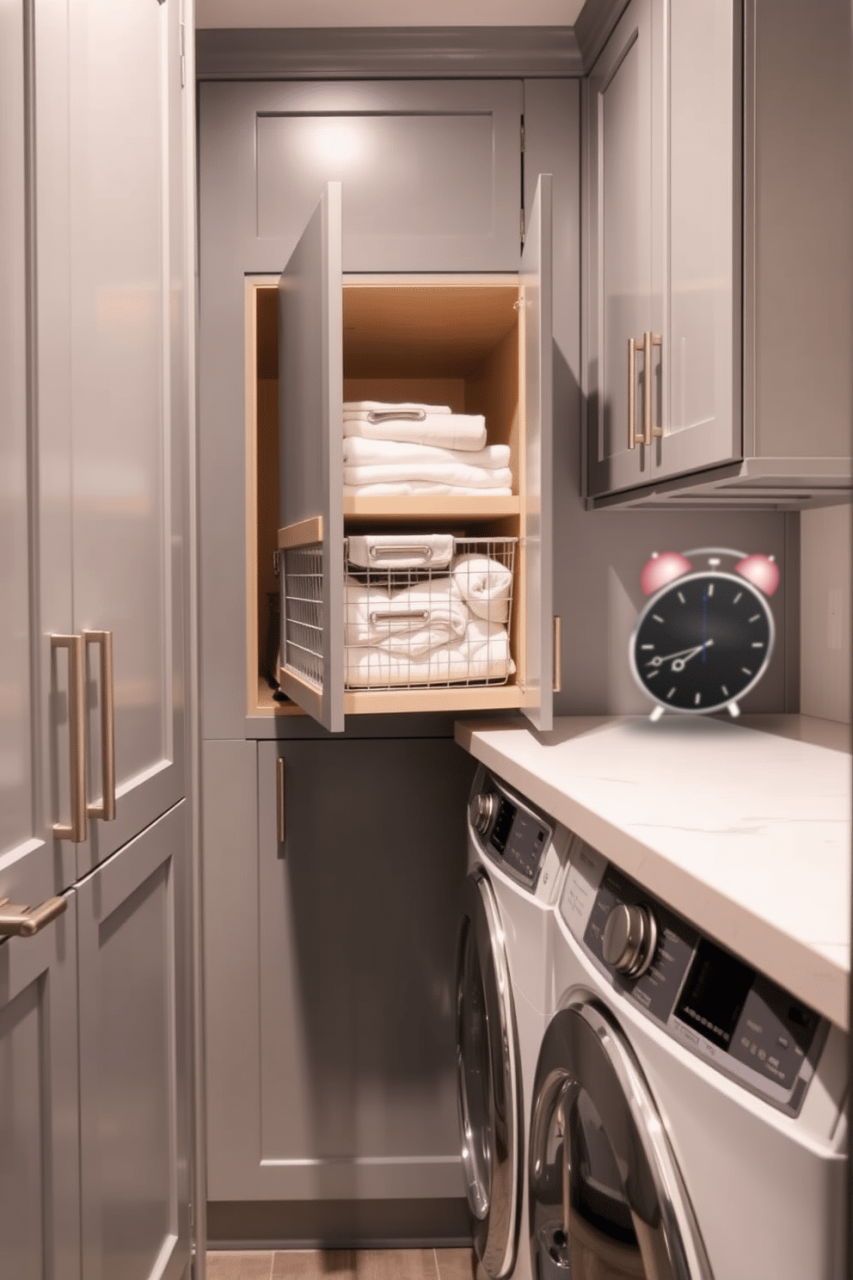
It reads 7h41m59s
